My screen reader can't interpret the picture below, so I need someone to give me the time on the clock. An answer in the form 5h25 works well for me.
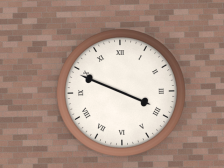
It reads 3h49
